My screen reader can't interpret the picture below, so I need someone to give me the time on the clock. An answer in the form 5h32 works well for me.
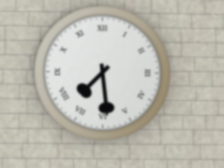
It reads 7h29
